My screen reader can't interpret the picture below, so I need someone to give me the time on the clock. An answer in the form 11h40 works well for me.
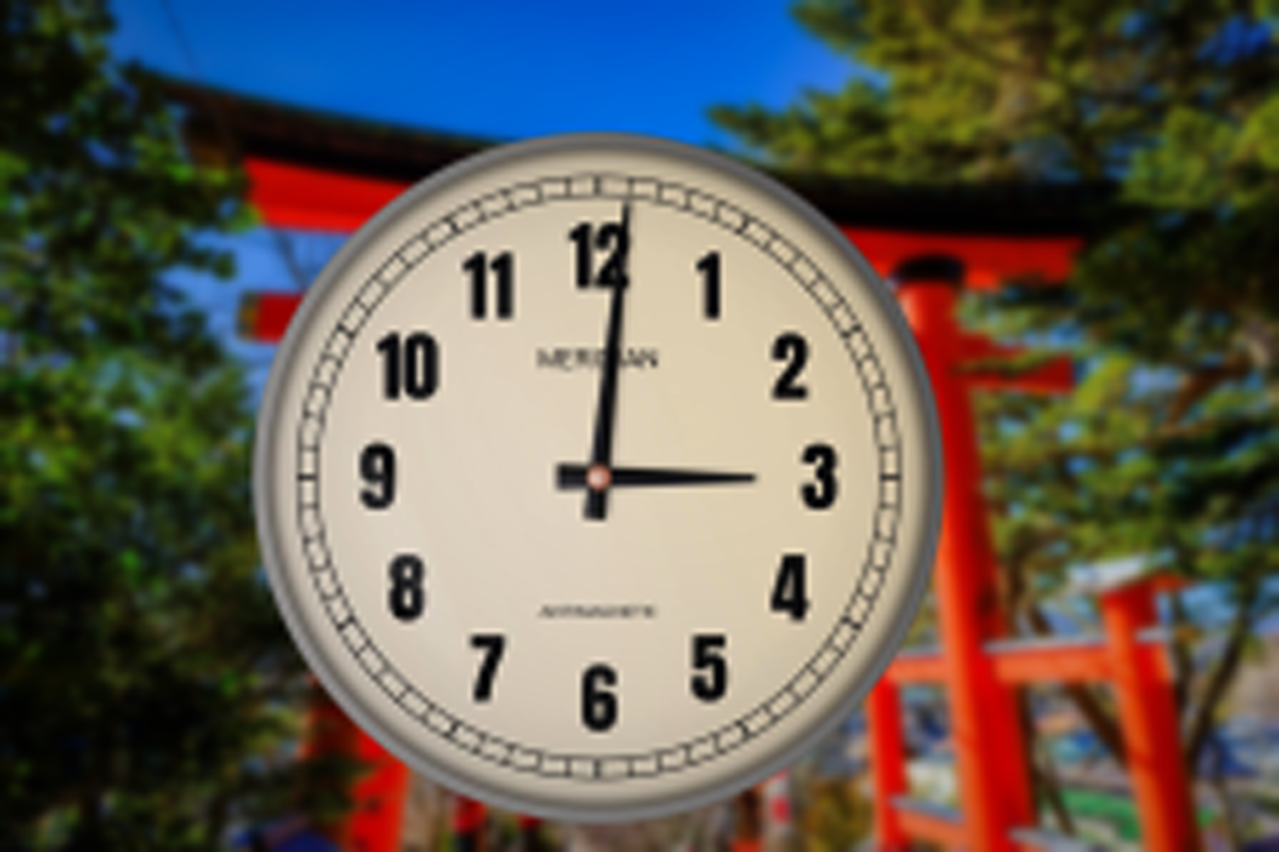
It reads 3h01
